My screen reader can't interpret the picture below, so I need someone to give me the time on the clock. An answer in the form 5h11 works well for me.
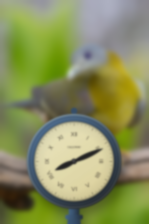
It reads 8h11
